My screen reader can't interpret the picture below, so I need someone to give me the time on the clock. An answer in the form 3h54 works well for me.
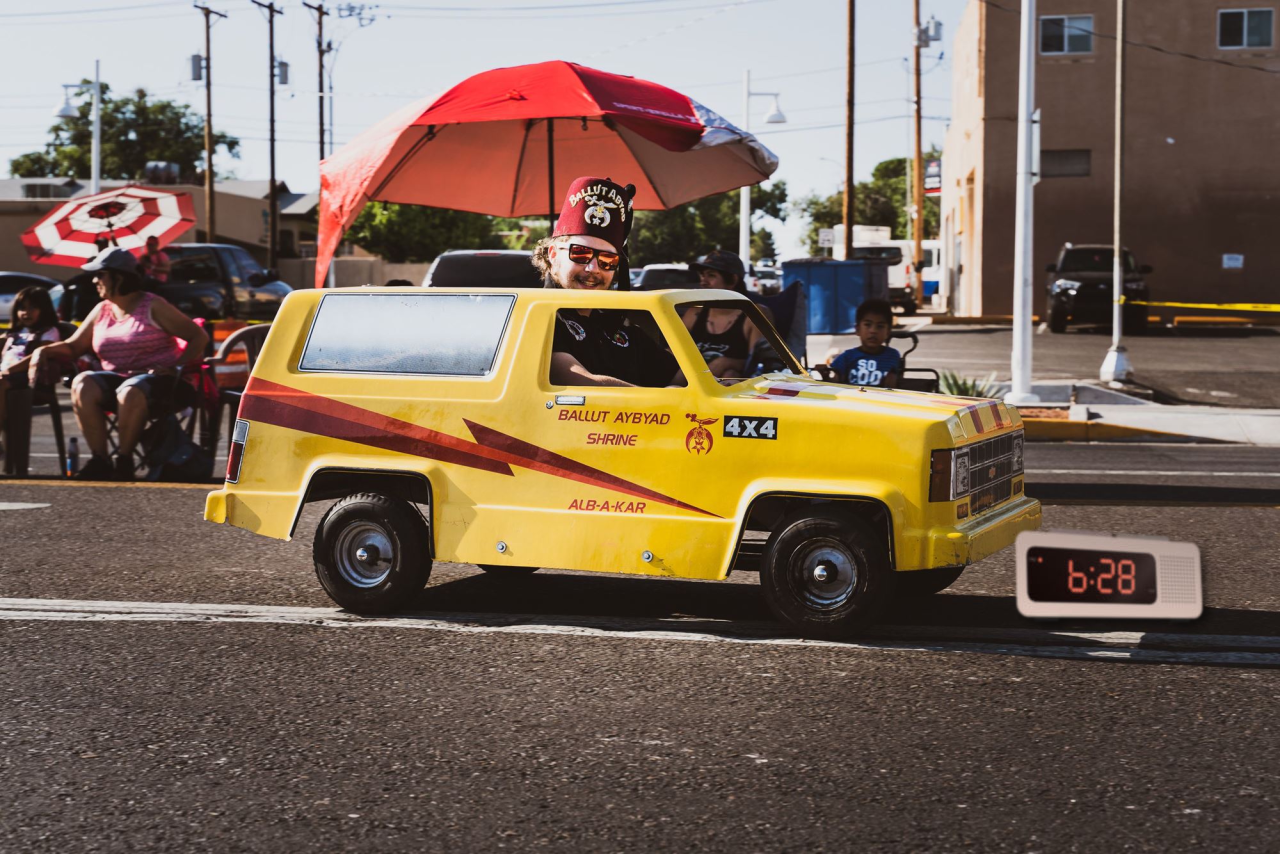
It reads 6h28
